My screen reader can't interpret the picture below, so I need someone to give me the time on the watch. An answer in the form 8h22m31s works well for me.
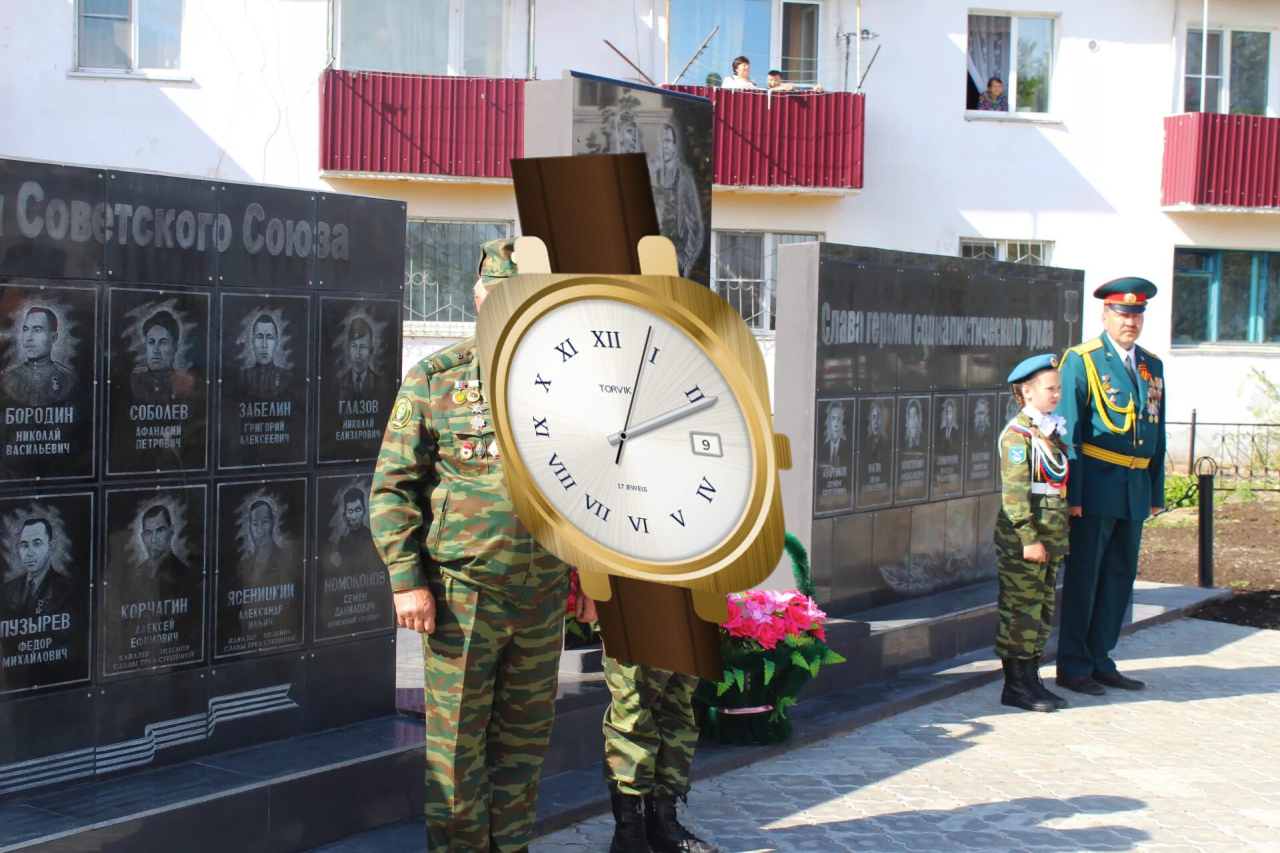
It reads 2h11m04s
